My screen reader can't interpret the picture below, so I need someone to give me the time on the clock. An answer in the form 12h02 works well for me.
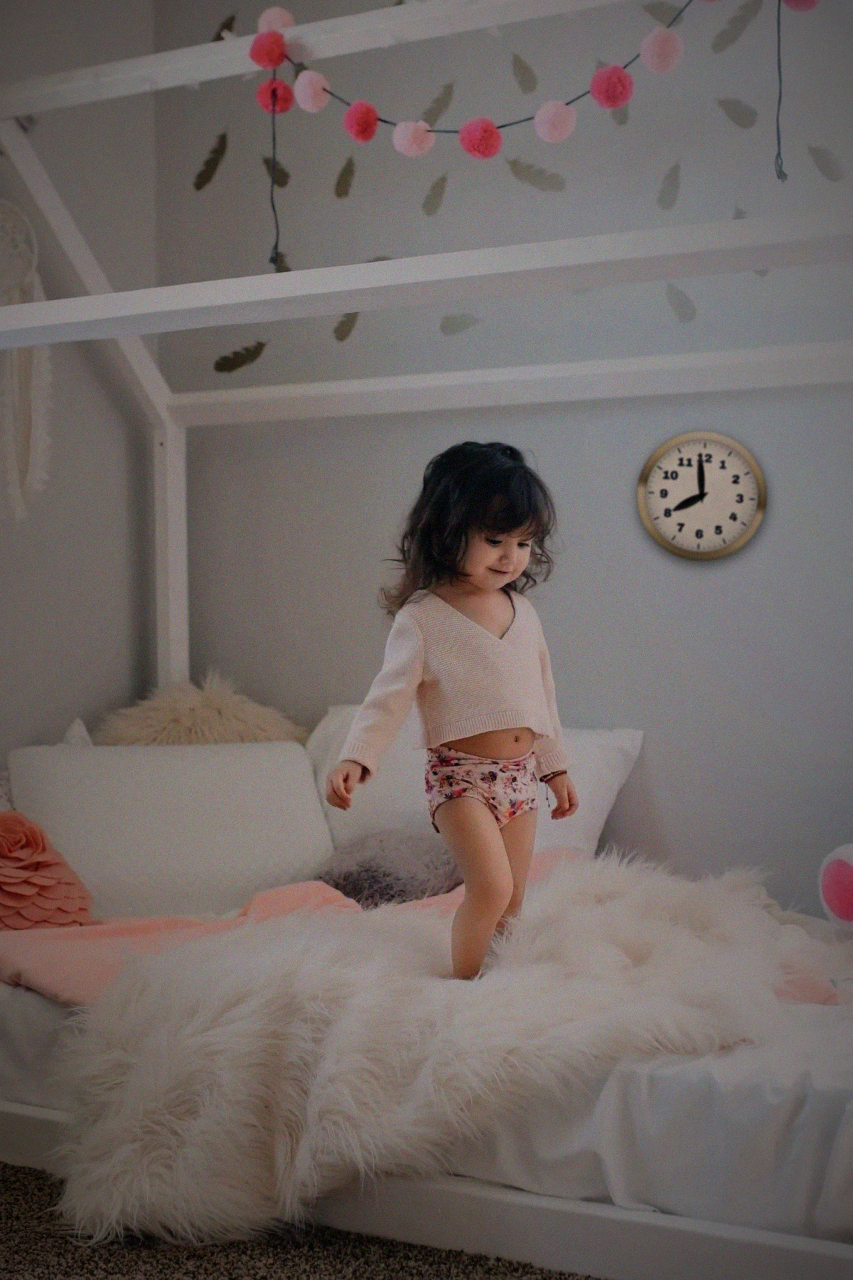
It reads 7h59
